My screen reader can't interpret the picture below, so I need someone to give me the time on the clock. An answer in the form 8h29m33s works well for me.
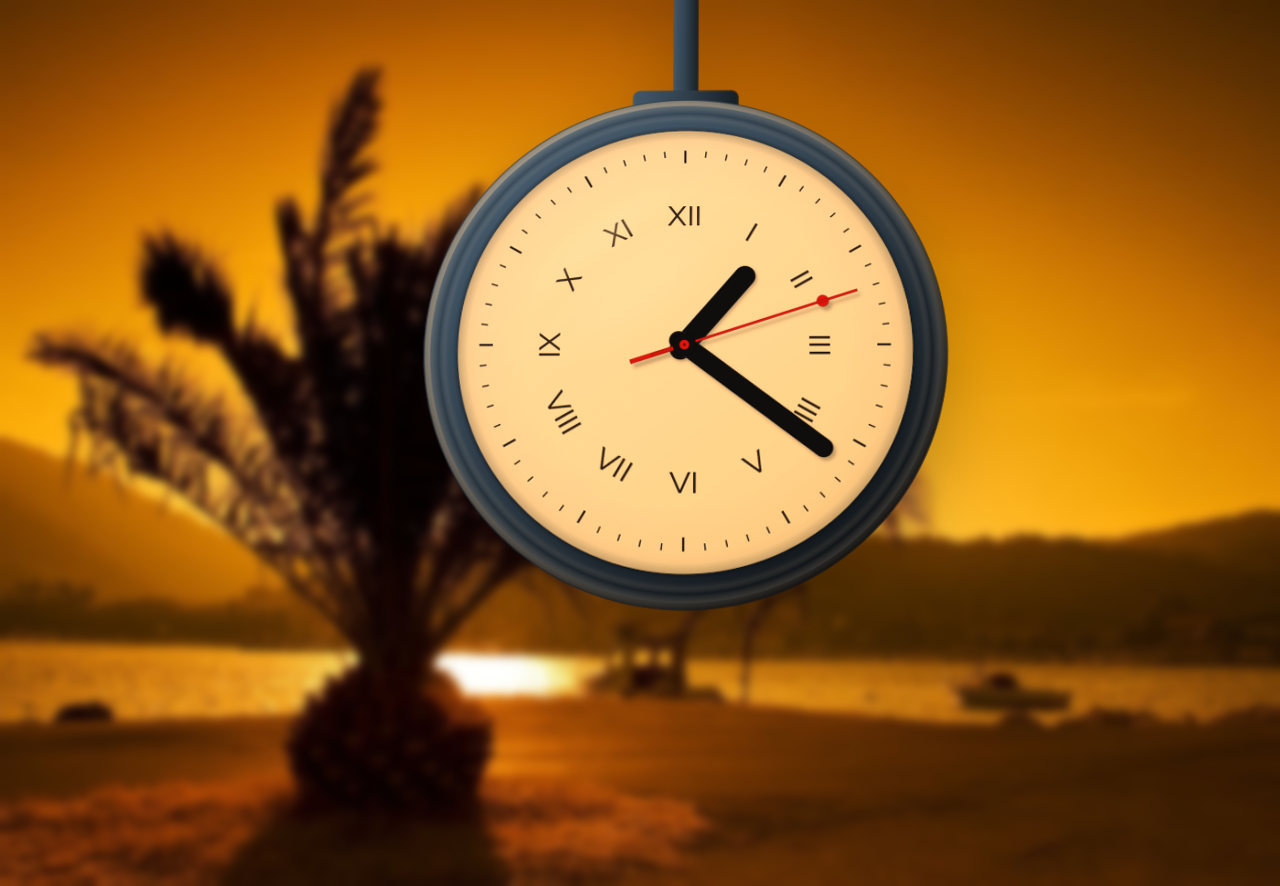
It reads 1h21m12s
